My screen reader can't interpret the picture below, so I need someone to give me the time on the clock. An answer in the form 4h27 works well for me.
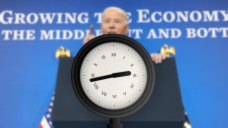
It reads 2h43
